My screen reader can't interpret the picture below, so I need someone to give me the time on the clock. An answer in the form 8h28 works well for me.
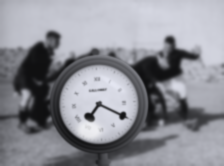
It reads 7h20
